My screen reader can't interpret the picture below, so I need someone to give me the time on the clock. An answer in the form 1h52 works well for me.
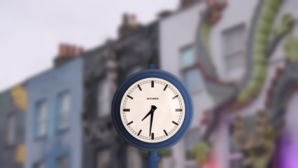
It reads 7h31
